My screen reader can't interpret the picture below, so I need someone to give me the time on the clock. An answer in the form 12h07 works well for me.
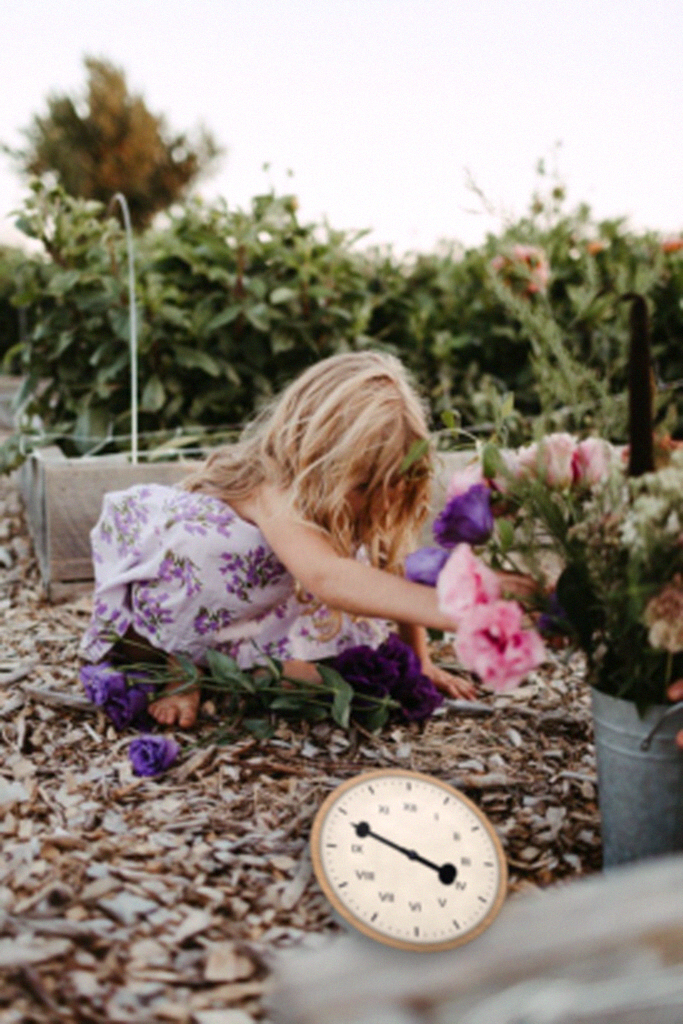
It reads 3h49
